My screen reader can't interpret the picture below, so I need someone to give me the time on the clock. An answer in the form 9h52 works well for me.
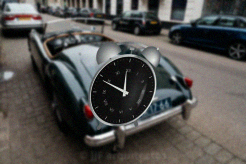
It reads 11h49
